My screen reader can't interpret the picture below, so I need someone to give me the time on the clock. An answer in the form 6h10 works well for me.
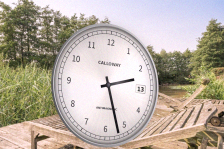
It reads 2h27
